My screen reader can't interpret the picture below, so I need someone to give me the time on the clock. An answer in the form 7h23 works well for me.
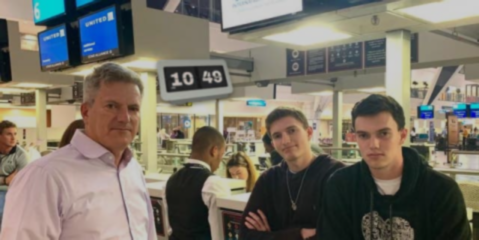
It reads 10h49
